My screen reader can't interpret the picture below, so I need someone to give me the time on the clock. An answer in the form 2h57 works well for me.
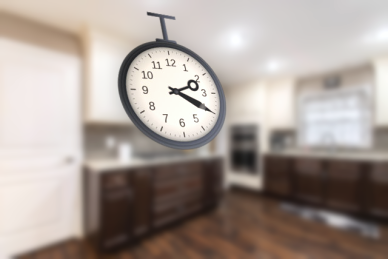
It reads 2h20
